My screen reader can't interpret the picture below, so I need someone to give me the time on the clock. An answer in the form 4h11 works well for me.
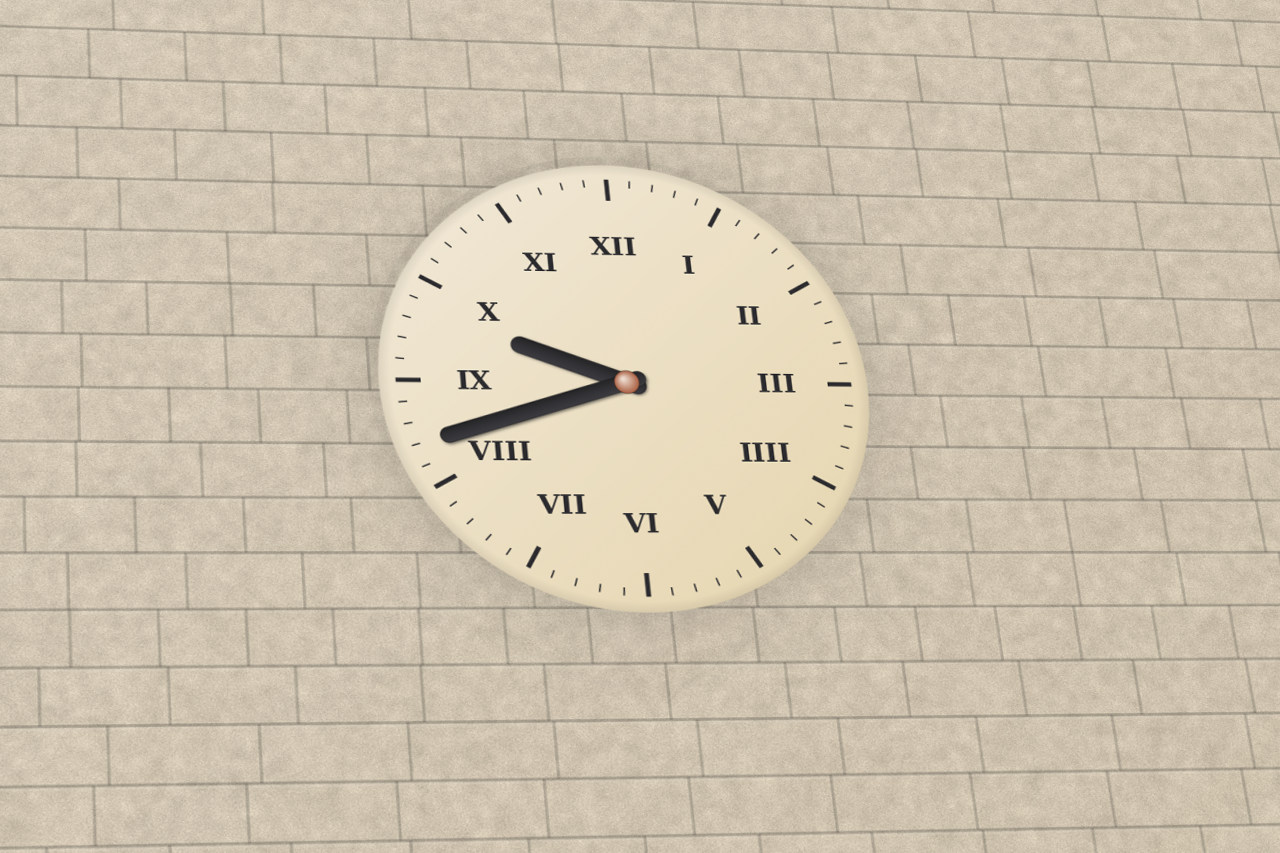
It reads 9h42
